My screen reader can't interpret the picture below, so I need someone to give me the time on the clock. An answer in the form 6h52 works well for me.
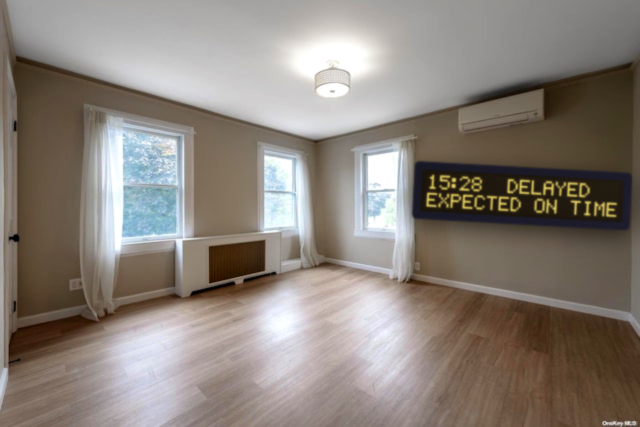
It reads 15h28
